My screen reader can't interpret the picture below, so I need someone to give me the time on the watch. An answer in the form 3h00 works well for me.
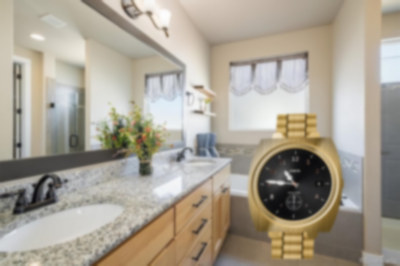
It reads 10h46
